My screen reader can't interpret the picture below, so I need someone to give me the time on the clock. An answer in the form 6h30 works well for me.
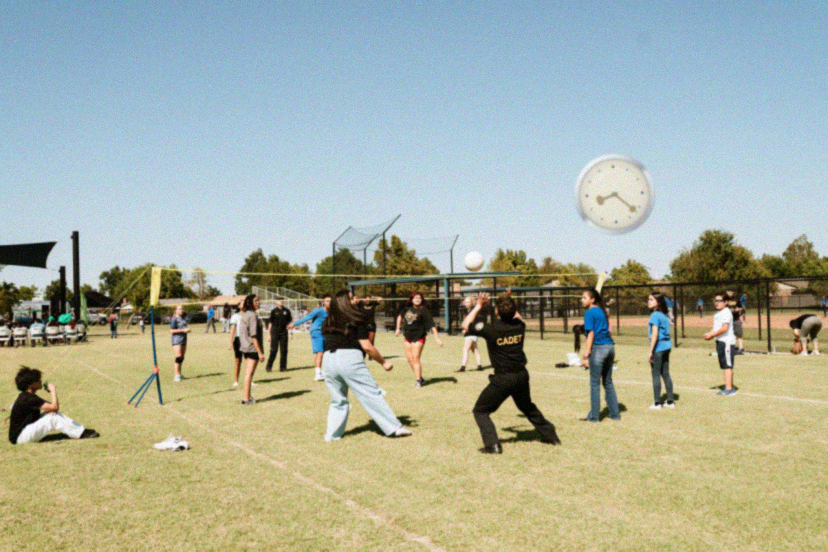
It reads 8h22
